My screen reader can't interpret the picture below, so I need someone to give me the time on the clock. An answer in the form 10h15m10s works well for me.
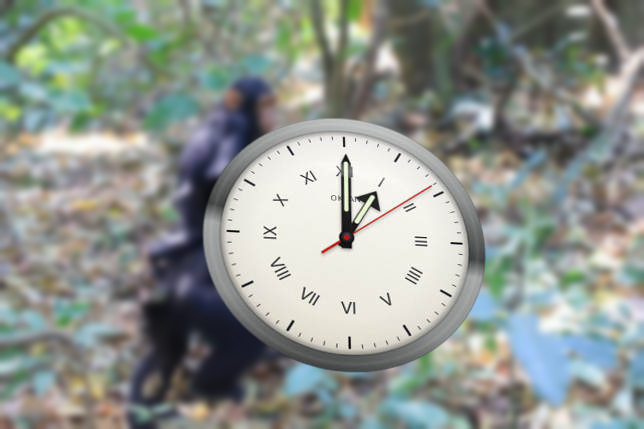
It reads 1h00m09s
